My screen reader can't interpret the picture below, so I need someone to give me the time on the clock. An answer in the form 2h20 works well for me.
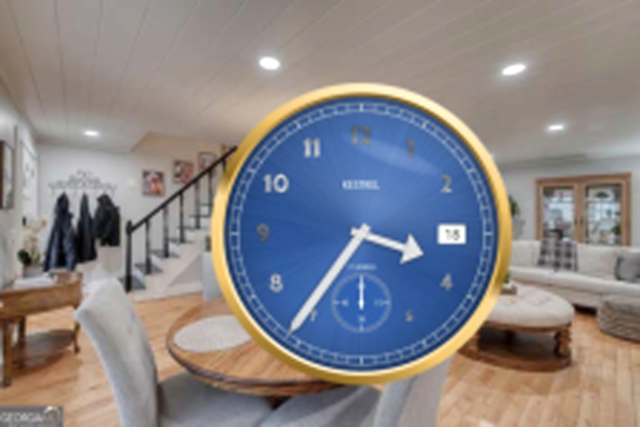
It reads 3h36
